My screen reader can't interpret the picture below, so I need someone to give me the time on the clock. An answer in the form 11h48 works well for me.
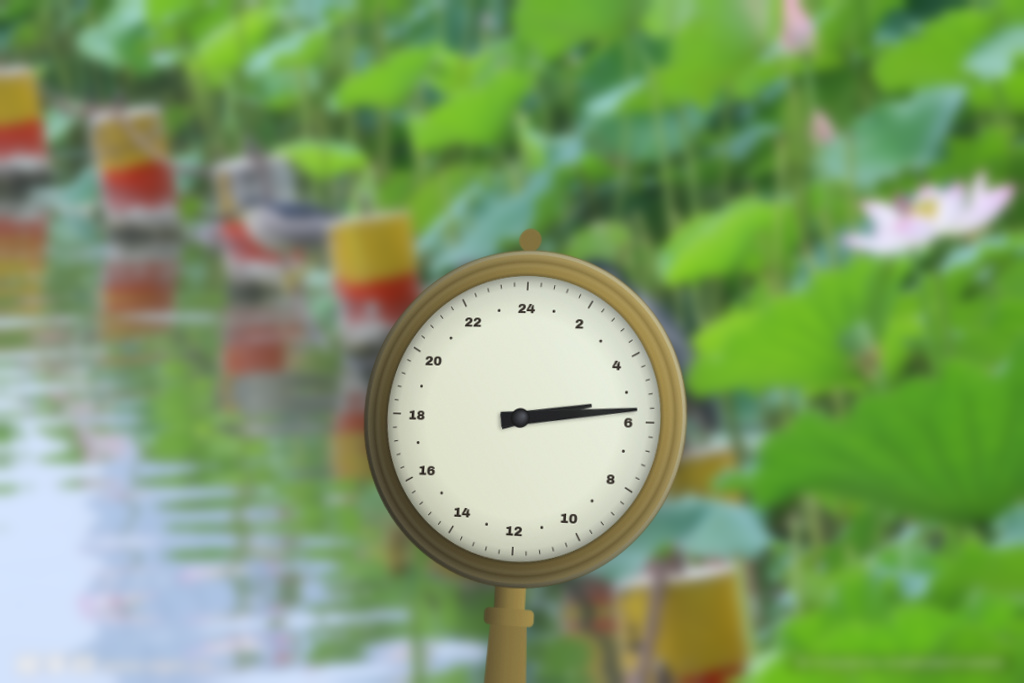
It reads 5h14
